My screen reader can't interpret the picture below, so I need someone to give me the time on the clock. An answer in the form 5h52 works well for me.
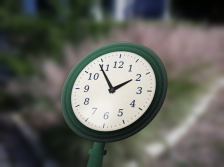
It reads 1h54
